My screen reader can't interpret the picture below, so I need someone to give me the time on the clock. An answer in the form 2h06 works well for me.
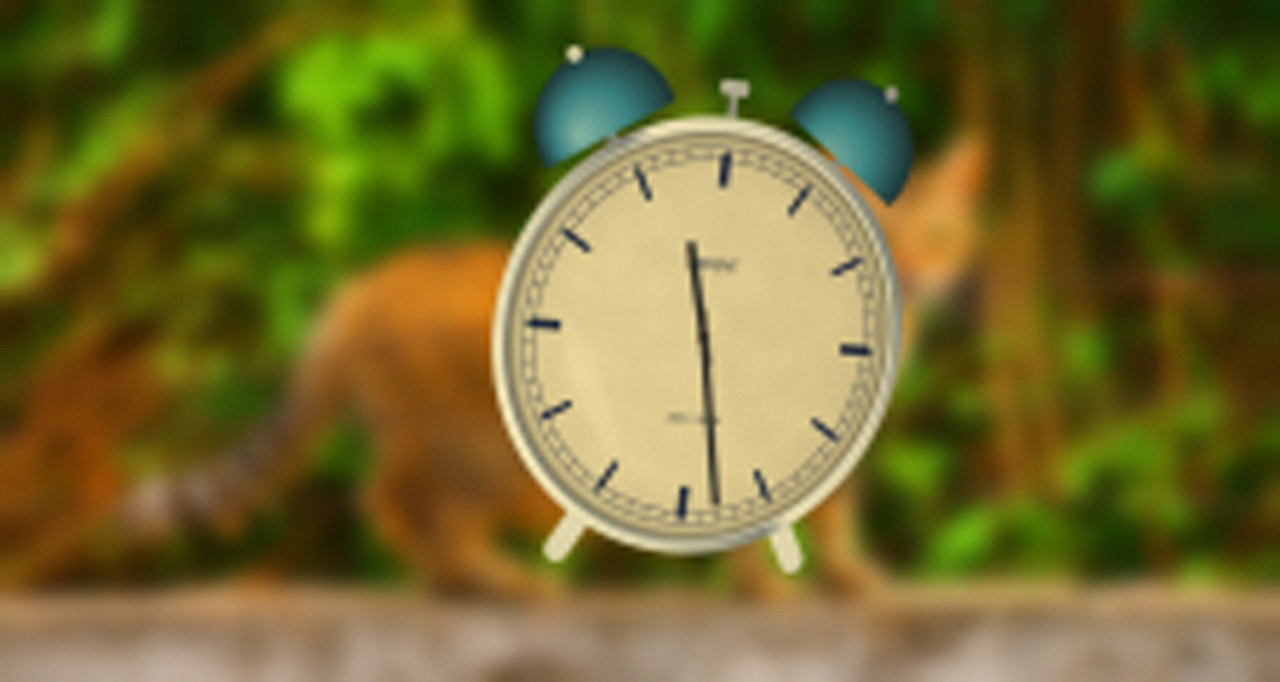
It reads 11h28
